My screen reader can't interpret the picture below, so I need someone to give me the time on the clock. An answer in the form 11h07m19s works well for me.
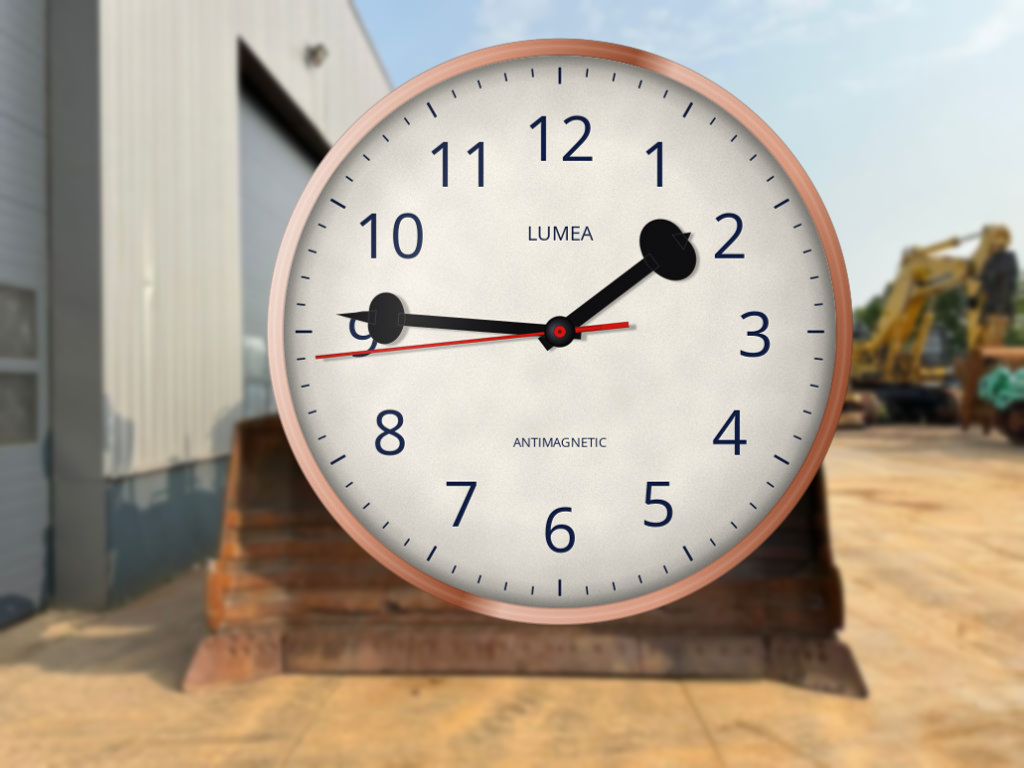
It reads 1h45m44s
